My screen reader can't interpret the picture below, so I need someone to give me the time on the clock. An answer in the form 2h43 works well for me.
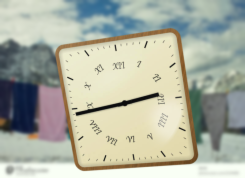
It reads 2h44
